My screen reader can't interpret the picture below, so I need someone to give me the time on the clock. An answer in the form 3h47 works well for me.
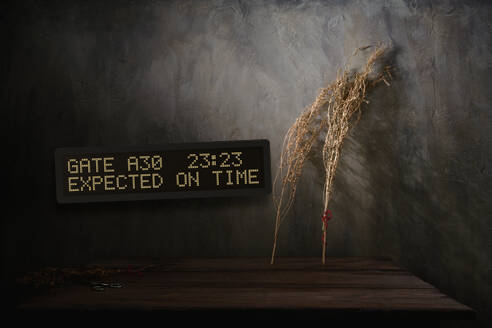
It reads 23h23
